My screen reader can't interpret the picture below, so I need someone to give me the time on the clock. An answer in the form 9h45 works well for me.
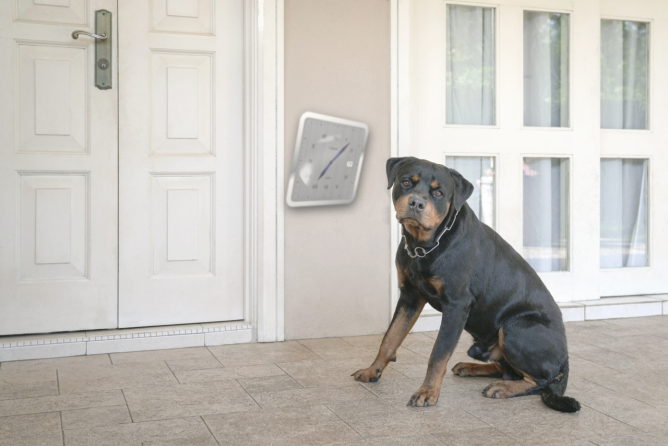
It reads 7h07
